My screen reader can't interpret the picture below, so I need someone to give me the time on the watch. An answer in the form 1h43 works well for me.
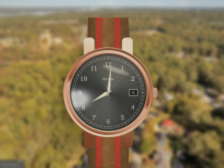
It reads 8h01
